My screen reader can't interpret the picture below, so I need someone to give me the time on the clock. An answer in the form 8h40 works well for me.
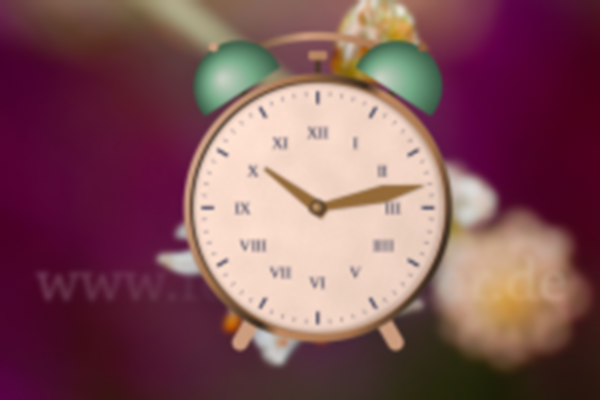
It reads 10h13
